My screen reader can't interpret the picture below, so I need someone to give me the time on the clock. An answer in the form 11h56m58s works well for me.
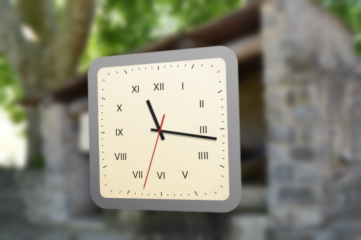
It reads 11h16m33s
